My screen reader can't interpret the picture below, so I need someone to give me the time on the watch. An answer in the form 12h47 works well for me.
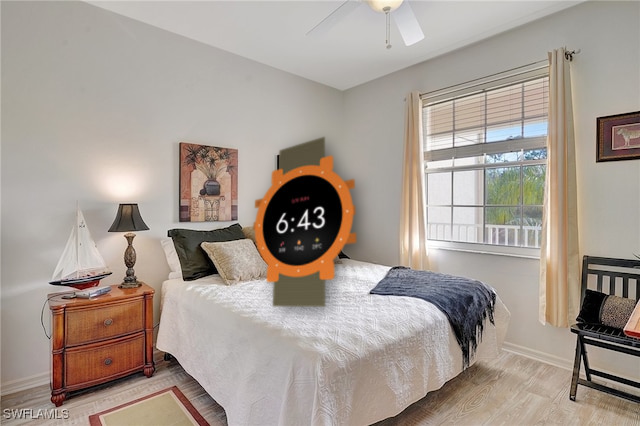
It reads 6h43
